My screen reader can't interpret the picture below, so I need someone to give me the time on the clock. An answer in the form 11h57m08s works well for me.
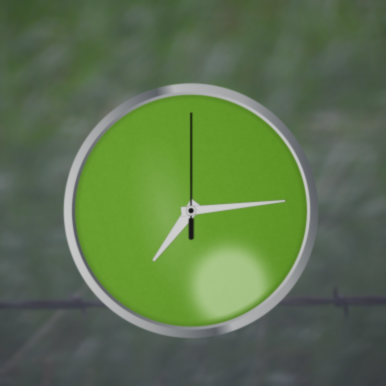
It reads 7h14m00s
